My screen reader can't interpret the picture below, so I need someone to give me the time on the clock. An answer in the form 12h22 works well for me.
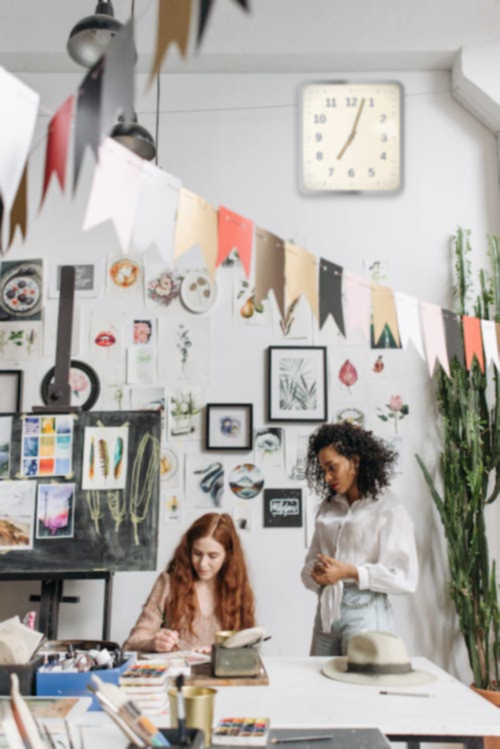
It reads 7h03
